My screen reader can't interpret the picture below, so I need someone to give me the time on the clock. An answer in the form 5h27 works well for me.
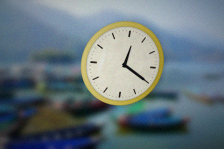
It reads 12h20
